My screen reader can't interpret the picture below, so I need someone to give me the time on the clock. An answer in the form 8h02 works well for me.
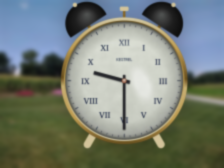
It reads 9h30
